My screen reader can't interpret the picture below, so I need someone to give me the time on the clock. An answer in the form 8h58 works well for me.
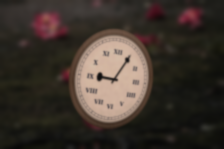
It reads 9h05
